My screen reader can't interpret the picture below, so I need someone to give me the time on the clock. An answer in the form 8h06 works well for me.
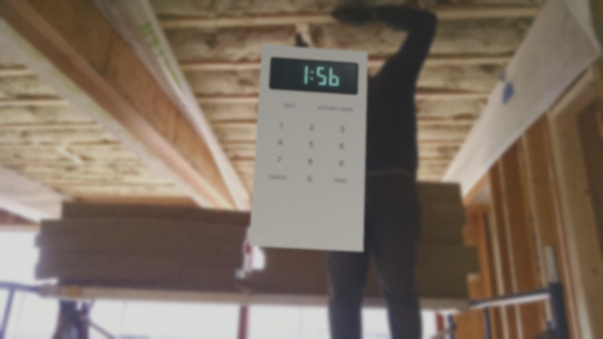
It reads 1h56
